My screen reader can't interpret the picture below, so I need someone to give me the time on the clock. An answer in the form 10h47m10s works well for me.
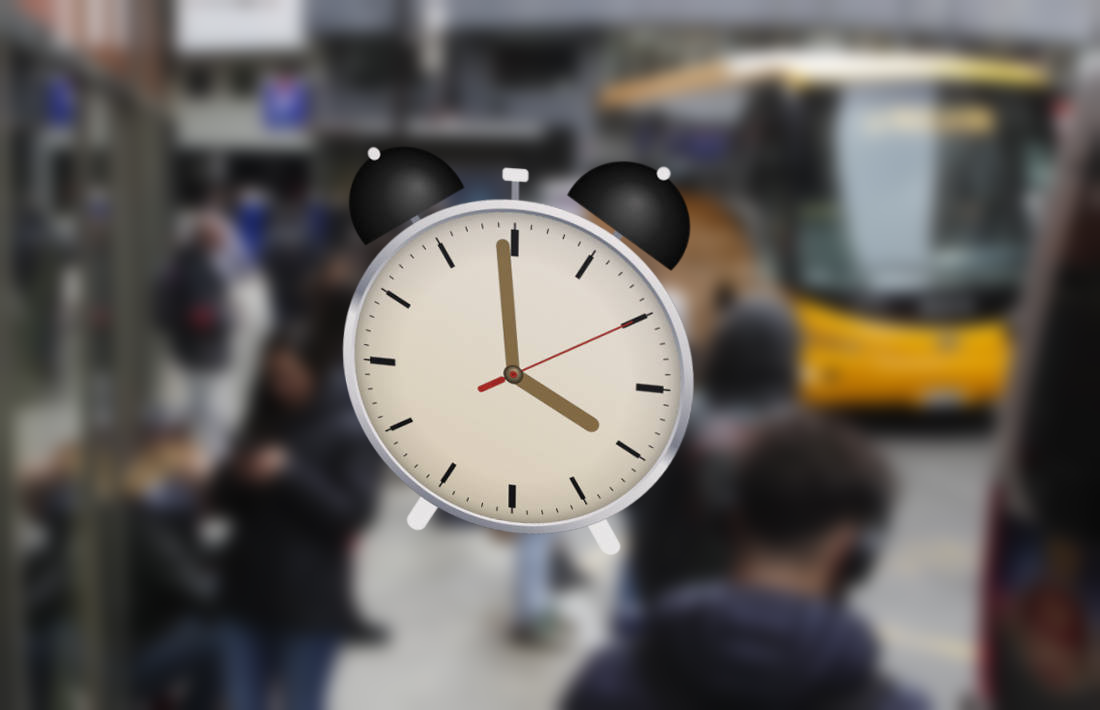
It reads 3h59m10s
